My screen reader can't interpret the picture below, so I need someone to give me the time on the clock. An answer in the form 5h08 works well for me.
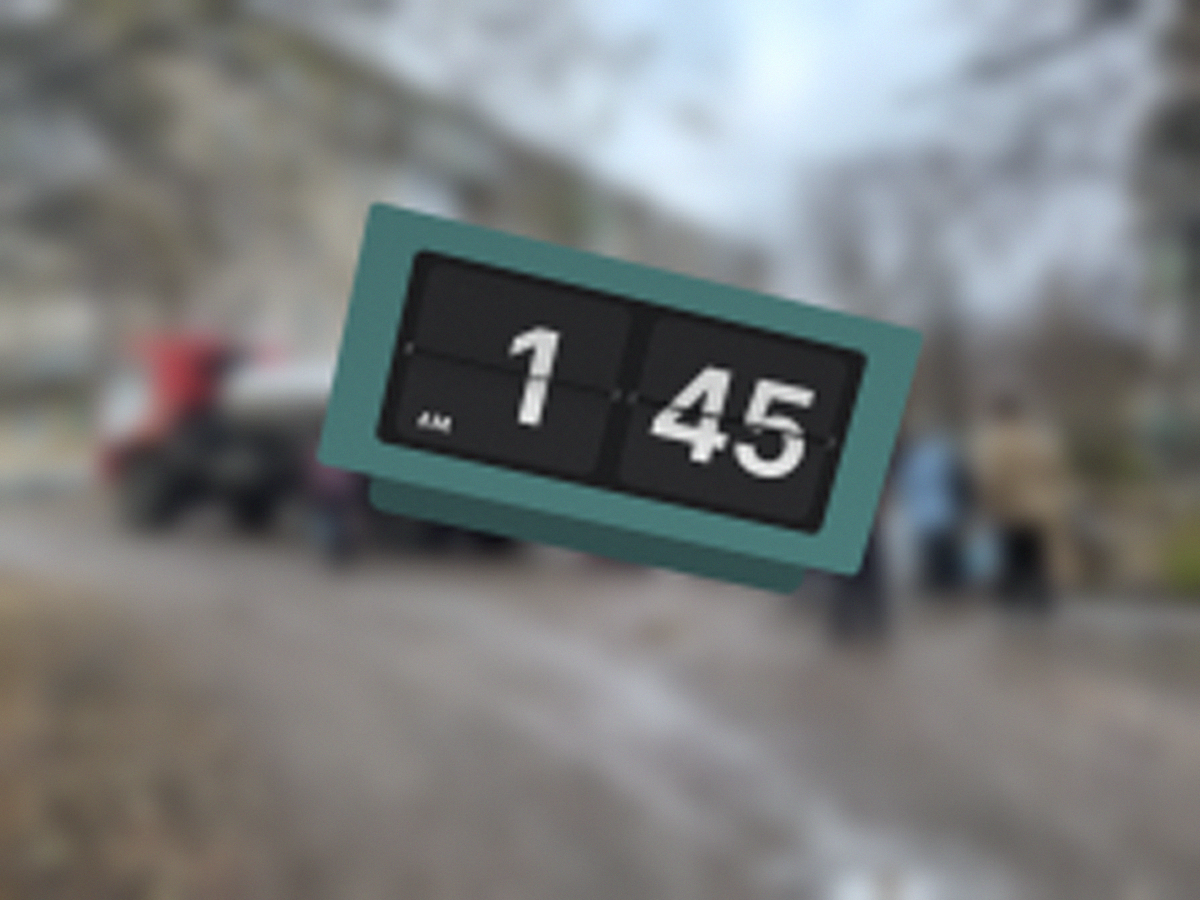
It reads 1h45
